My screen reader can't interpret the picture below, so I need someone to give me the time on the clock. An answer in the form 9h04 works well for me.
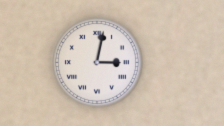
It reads 3h02
